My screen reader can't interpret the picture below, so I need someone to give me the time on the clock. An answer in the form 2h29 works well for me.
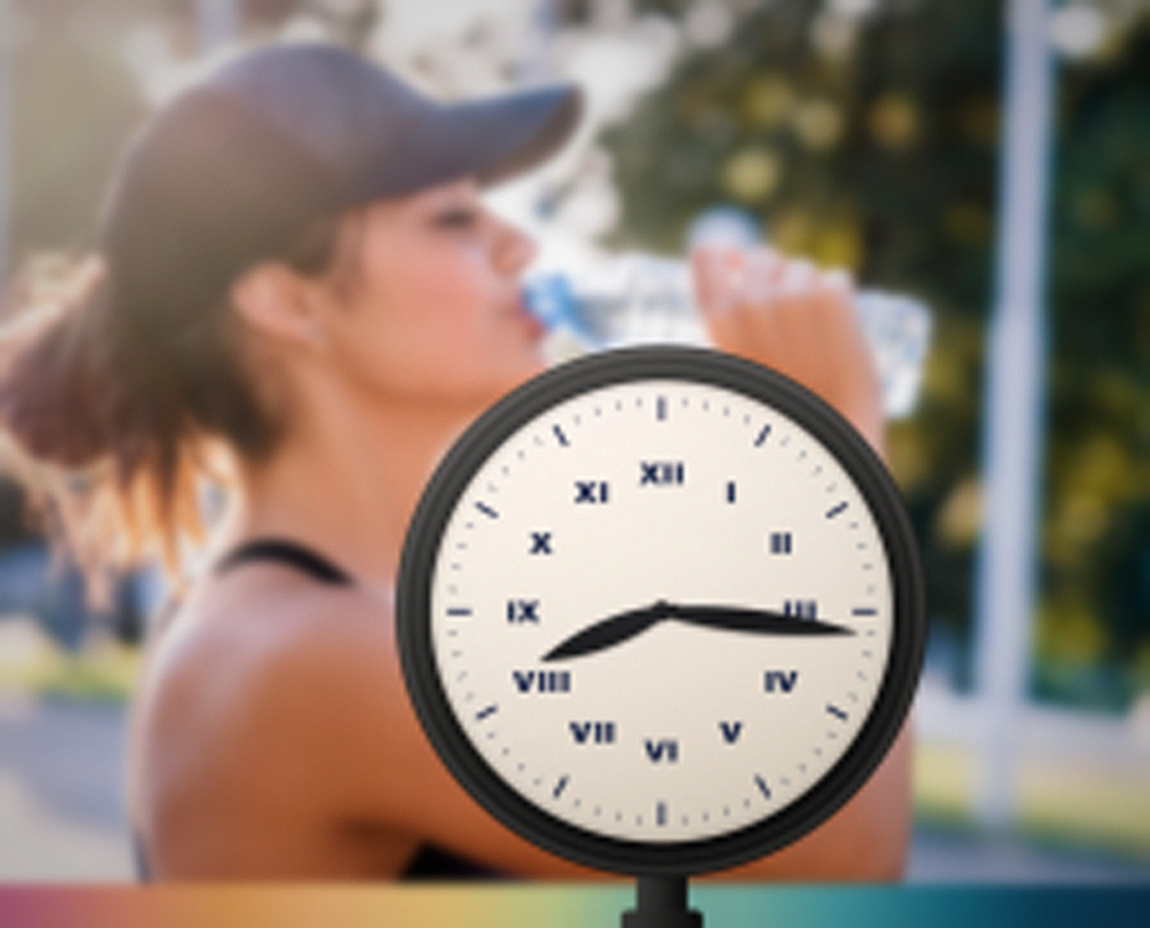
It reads 8h16
